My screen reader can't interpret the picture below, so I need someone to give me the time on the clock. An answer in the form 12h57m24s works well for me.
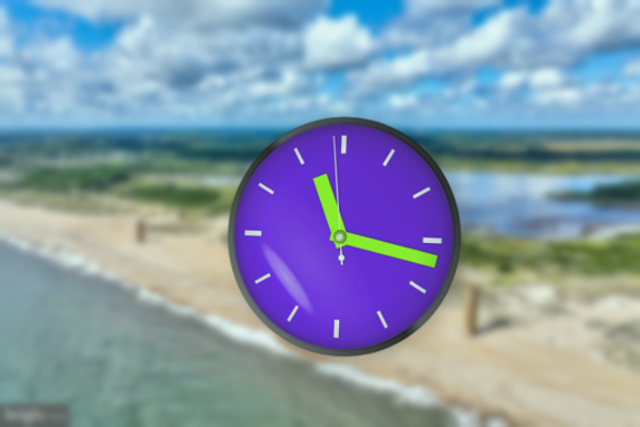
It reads 11h16m59s
